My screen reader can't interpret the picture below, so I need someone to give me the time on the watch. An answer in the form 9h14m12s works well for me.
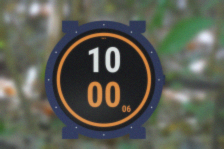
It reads 10h00m06s
